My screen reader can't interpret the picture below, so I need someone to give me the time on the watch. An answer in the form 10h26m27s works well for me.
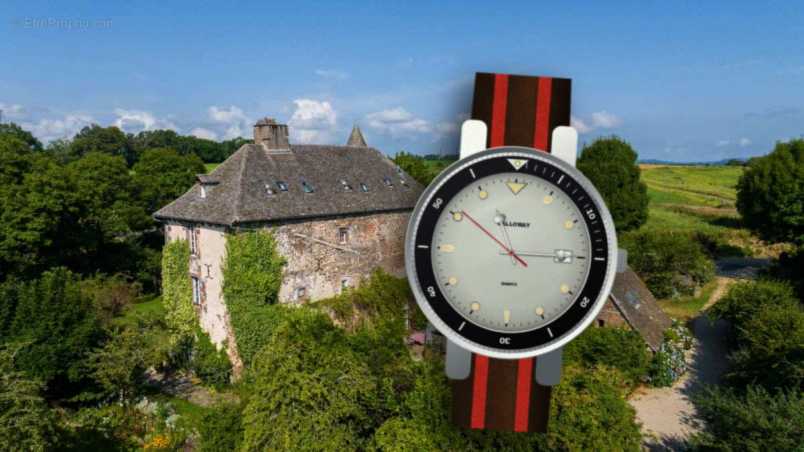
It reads 11h14m51s
